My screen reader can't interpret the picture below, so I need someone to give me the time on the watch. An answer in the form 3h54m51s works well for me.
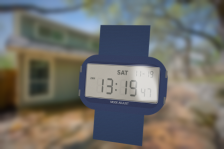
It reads 13h19m47s
